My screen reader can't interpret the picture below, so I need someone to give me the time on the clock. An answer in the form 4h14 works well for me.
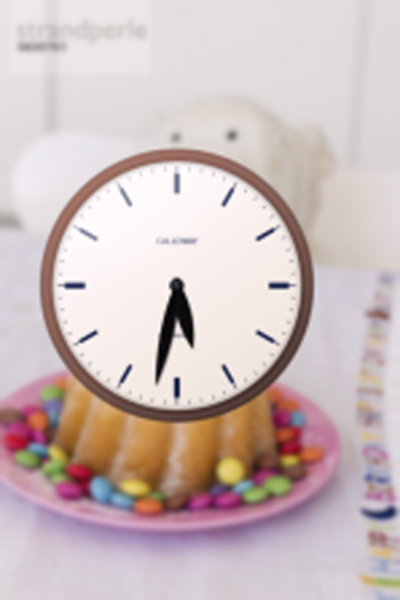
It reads 5h32
